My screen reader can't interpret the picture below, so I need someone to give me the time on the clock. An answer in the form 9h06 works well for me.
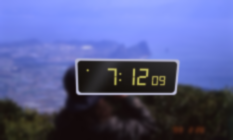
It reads 7h12
